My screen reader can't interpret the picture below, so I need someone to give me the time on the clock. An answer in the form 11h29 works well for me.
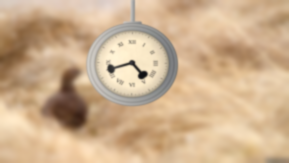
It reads 4h42
